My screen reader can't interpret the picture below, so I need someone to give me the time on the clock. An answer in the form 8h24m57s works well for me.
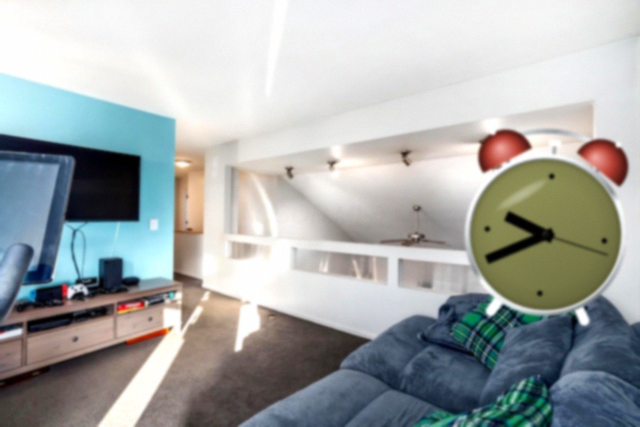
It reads 9h40m17s
